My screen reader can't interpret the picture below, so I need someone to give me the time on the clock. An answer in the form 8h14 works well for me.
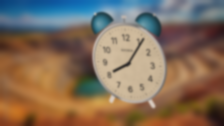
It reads 8h06
